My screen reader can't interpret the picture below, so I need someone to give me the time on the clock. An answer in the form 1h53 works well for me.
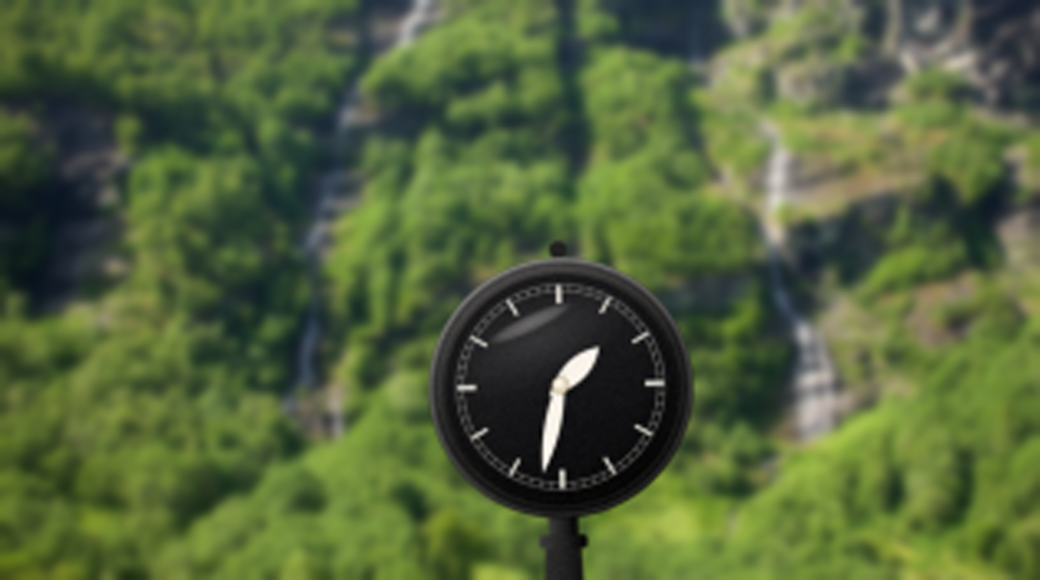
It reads 1h32
